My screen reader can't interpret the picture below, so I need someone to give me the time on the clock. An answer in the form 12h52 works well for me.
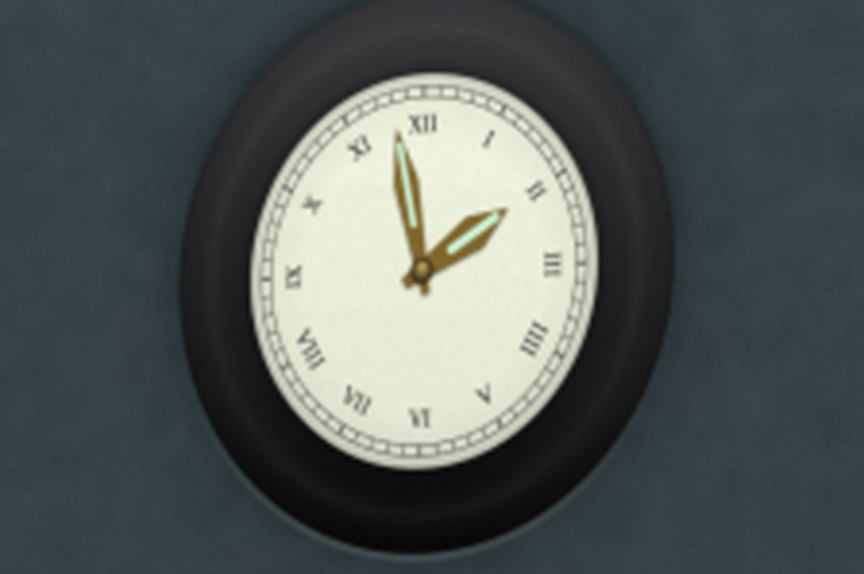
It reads 1h58
